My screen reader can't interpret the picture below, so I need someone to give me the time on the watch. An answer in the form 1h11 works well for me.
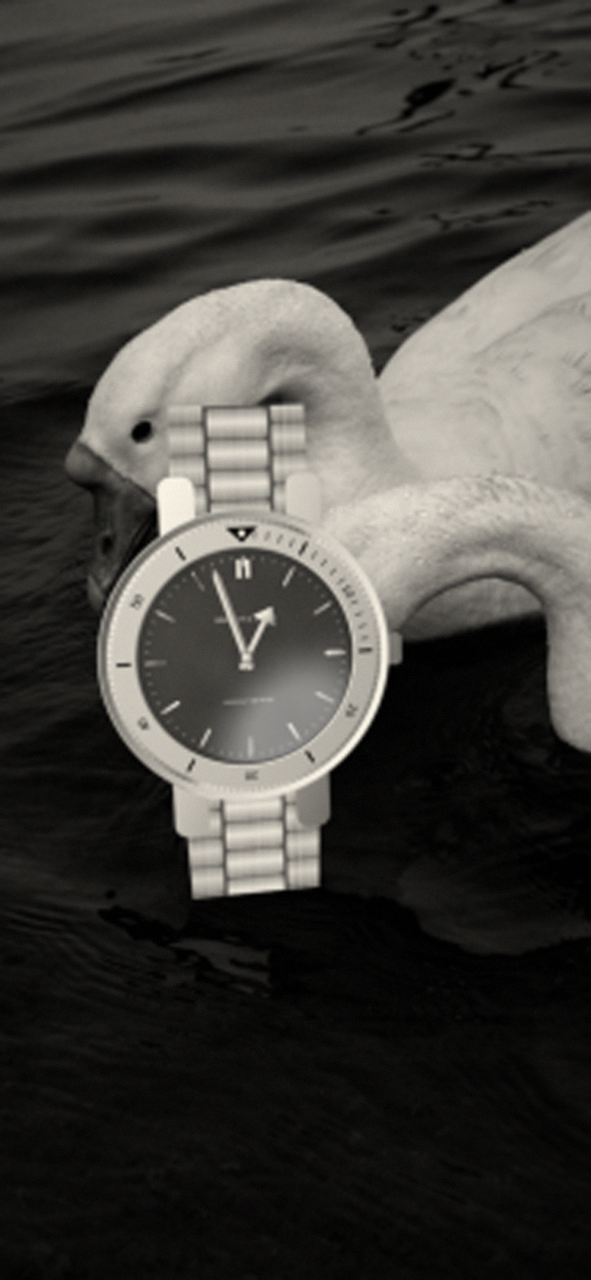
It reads 12h57
